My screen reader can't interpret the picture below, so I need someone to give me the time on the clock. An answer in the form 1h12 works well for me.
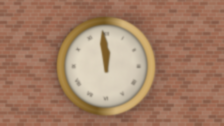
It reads 11h59
